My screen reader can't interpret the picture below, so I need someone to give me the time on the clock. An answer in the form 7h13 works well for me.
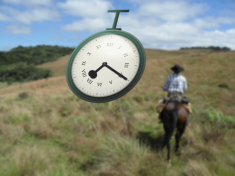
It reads 7h20
